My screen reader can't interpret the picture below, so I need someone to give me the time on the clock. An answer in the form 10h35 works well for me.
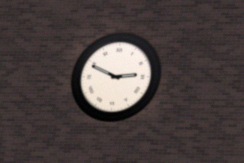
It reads 2h49
